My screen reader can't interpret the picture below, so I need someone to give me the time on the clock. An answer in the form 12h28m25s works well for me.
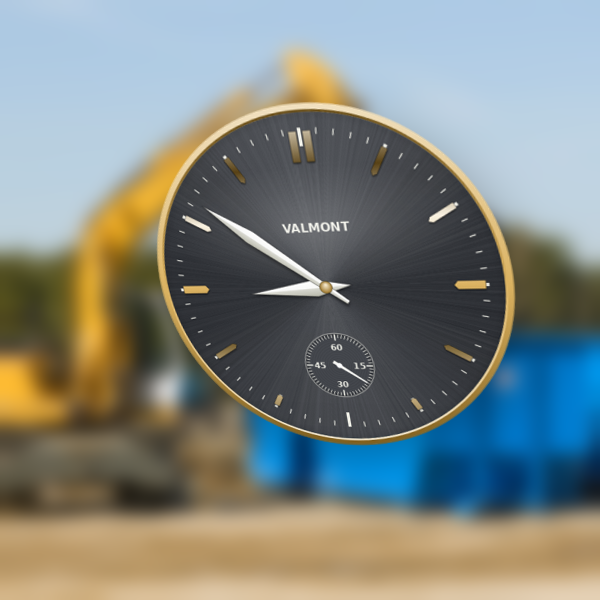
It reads 8h51m21s
